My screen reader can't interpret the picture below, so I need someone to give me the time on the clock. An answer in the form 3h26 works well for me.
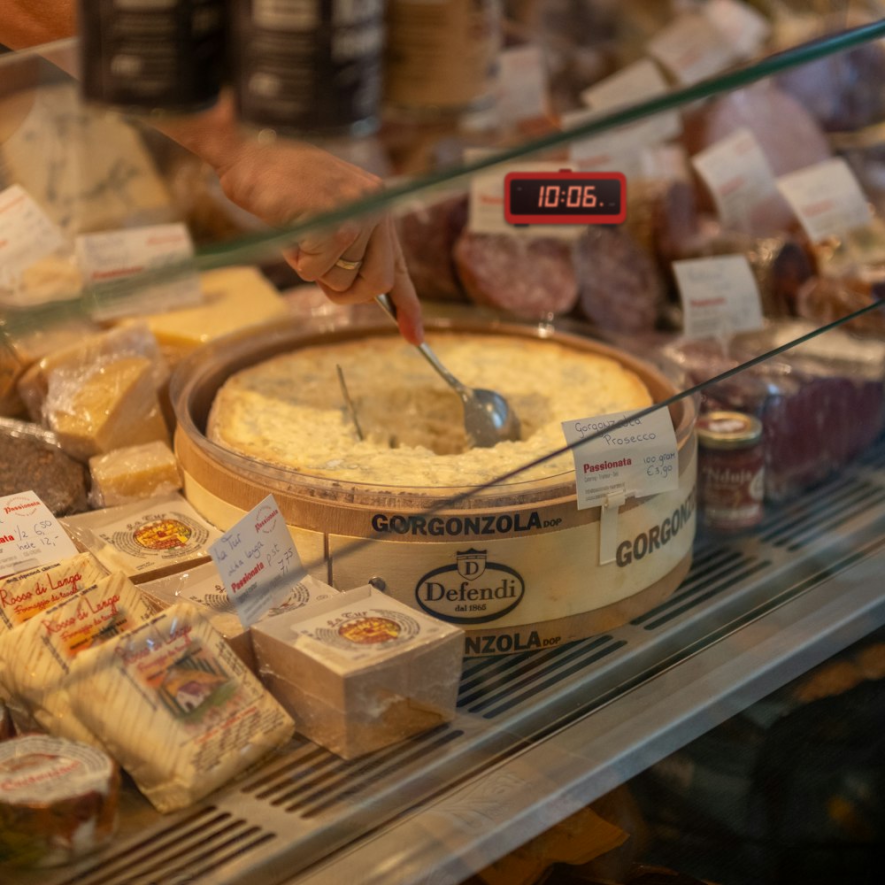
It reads 10h06
